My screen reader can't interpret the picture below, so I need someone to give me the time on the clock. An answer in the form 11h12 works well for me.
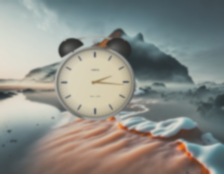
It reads 2h16
